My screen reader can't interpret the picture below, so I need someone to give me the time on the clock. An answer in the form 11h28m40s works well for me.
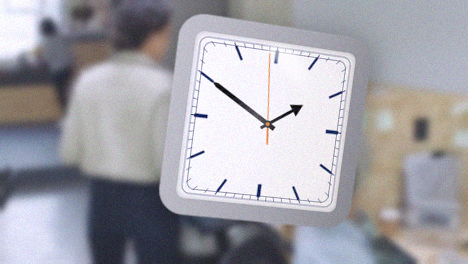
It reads 1h49m59s
